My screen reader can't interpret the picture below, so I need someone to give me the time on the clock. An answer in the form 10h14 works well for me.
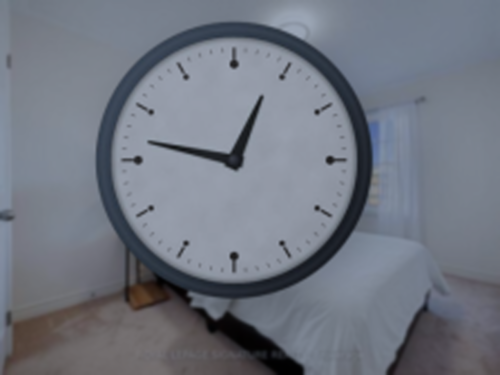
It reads 12h47
